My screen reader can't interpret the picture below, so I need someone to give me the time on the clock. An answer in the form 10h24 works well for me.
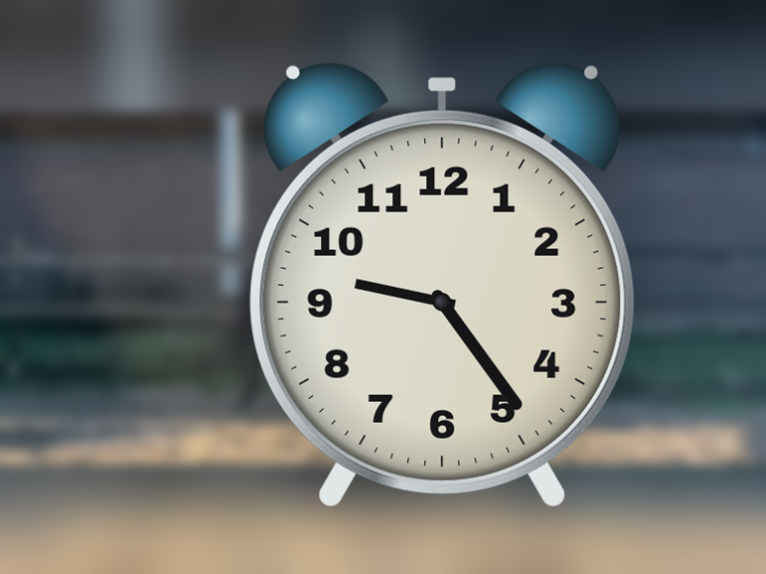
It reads 9h24
